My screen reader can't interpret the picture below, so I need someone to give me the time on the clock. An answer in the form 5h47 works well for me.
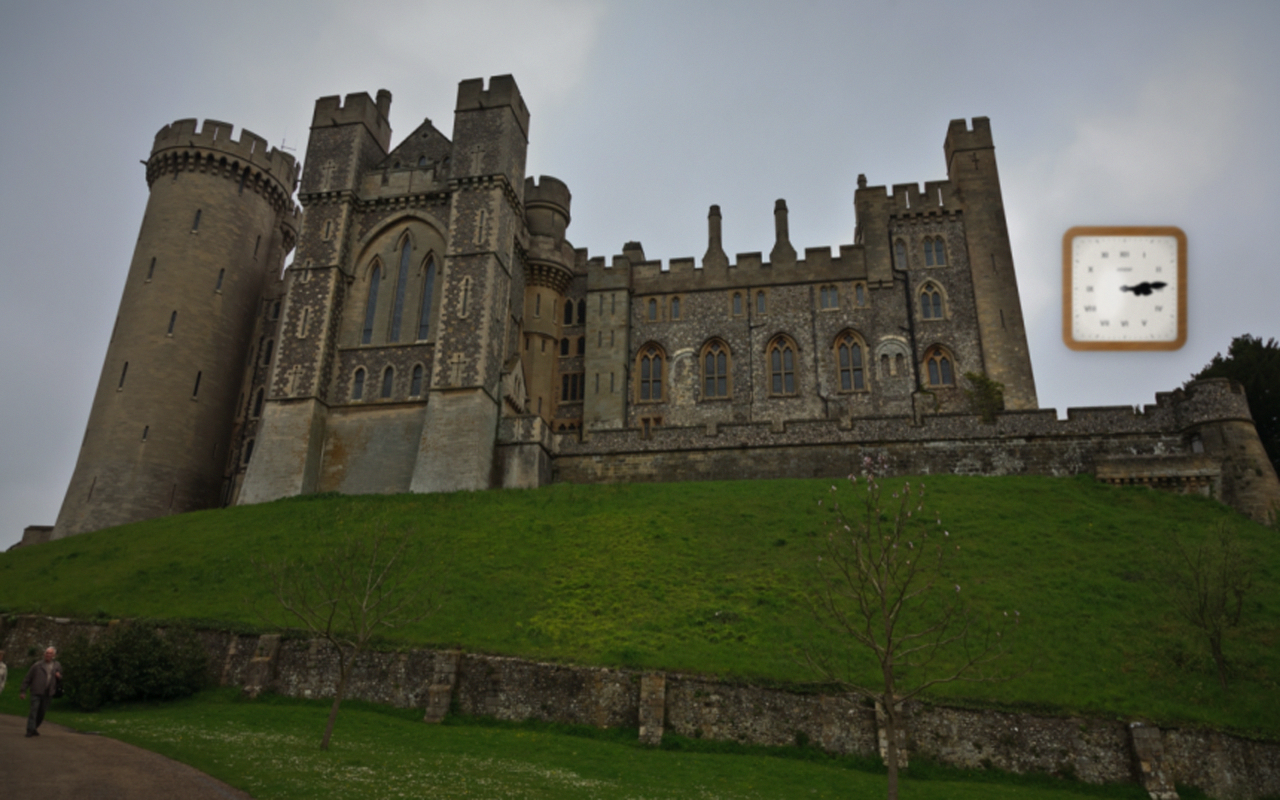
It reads 3h14
